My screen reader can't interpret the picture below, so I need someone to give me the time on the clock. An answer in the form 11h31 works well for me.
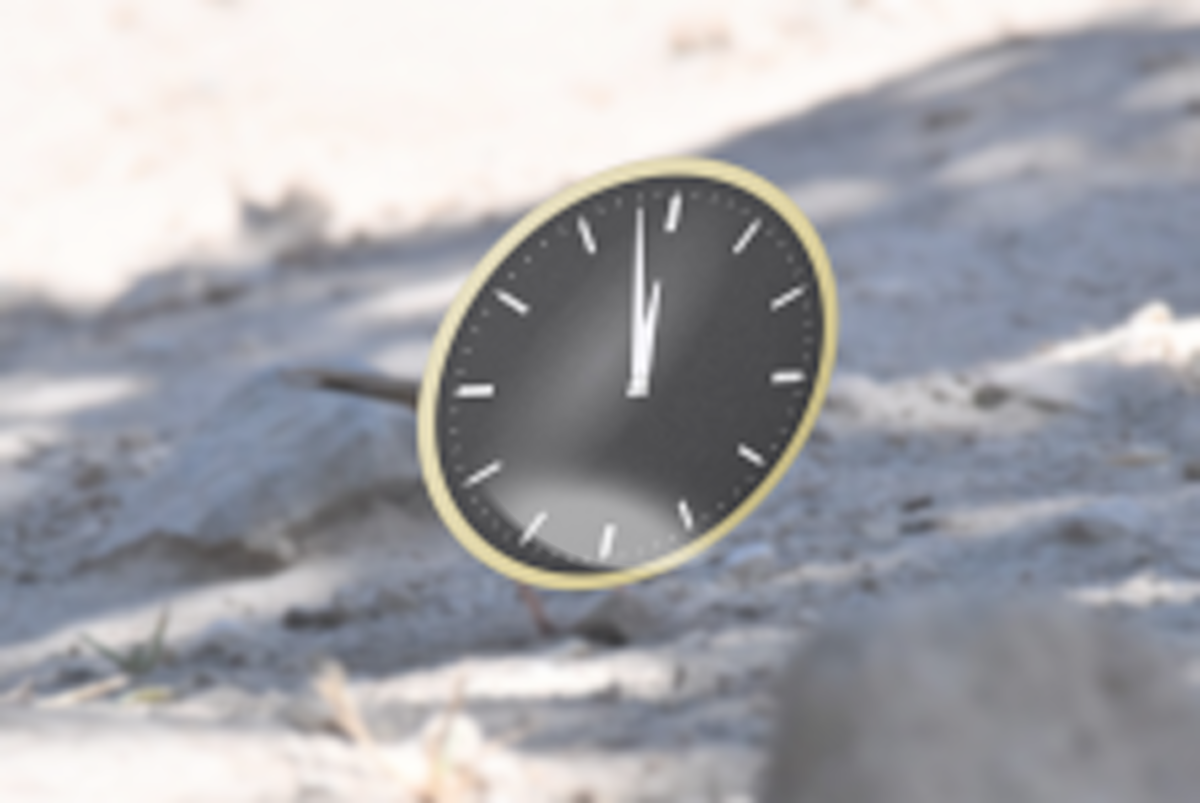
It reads 11h58
